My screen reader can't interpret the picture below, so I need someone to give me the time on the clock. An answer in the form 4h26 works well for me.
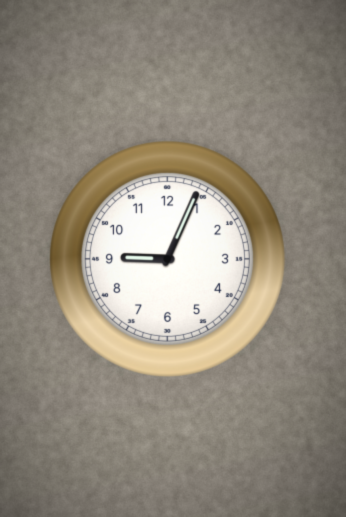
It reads 9h04
